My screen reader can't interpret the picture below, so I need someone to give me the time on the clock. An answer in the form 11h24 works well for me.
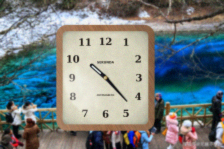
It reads 10h23
